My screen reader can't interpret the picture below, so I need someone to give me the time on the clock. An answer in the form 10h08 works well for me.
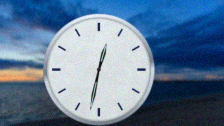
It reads 12h32
